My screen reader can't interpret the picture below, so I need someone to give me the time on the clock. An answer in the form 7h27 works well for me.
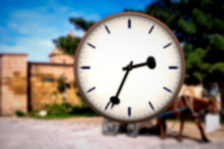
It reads 2h34
